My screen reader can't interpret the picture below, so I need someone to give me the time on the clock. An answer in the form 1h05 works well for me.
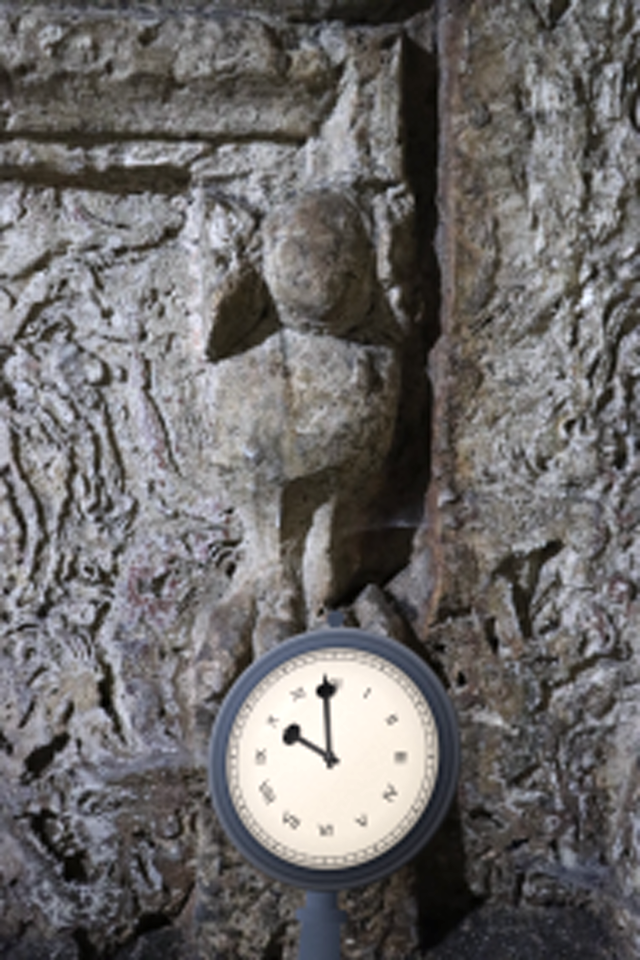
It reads 9h59
